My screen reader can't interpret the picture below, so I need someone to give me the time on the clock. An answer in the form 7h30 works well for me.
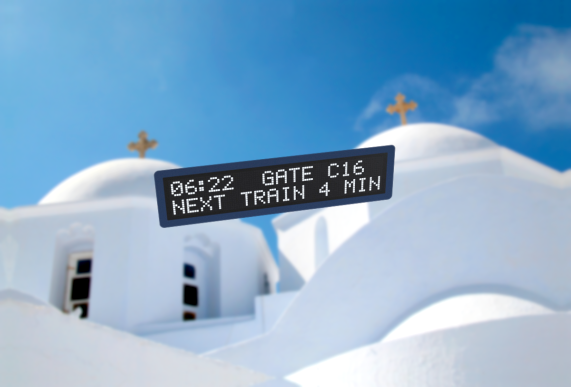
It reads 6h22
